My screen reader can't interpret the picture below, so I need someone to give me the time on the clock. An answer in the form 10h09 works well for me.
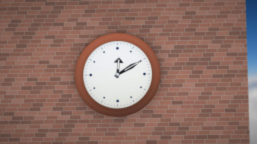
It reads 12h10
